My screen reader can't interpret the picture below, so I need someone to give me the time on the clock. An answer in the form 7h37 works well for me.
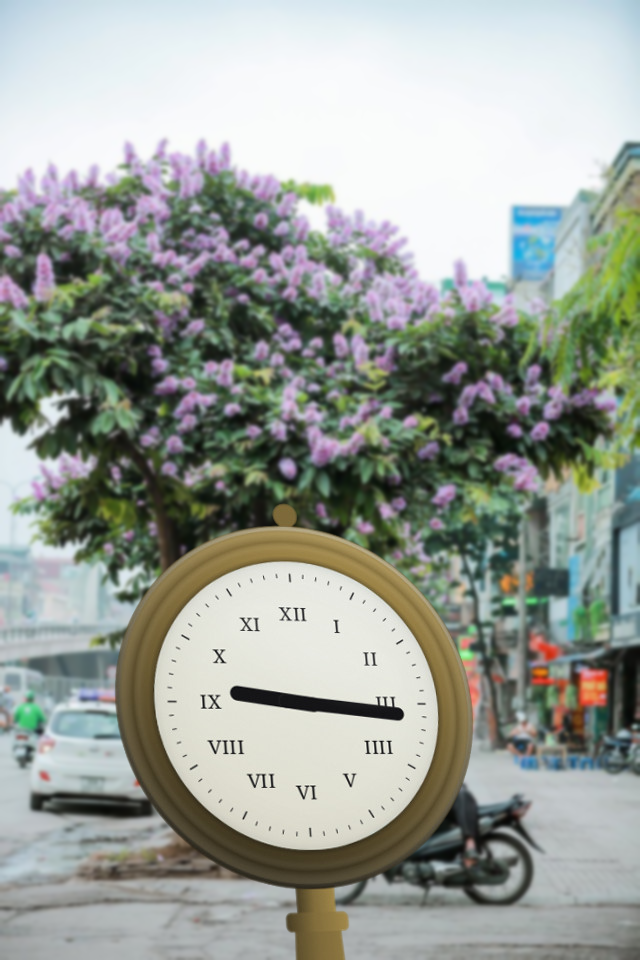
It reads 9h16
